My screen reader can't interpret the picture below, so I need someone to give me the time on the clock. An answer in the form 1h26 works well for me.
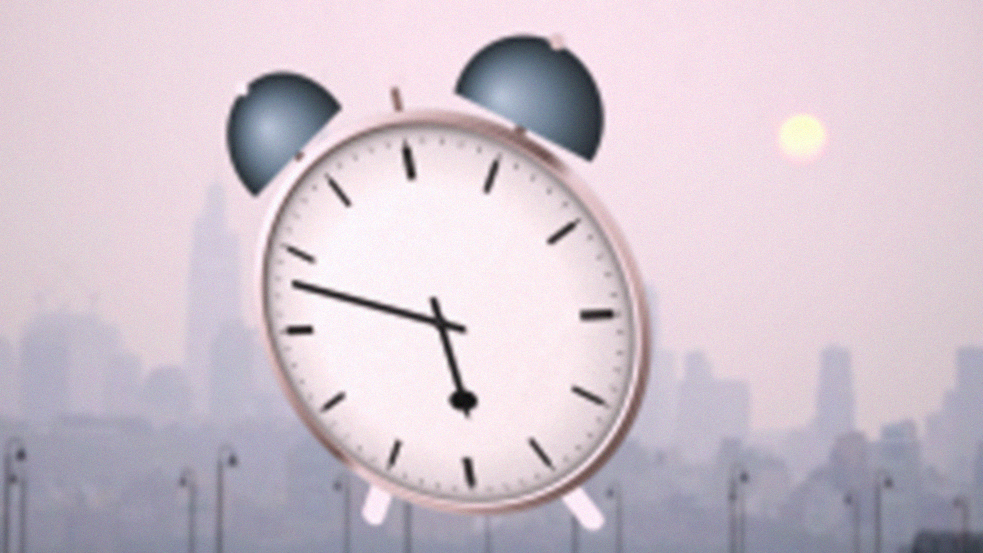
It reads 5h48
